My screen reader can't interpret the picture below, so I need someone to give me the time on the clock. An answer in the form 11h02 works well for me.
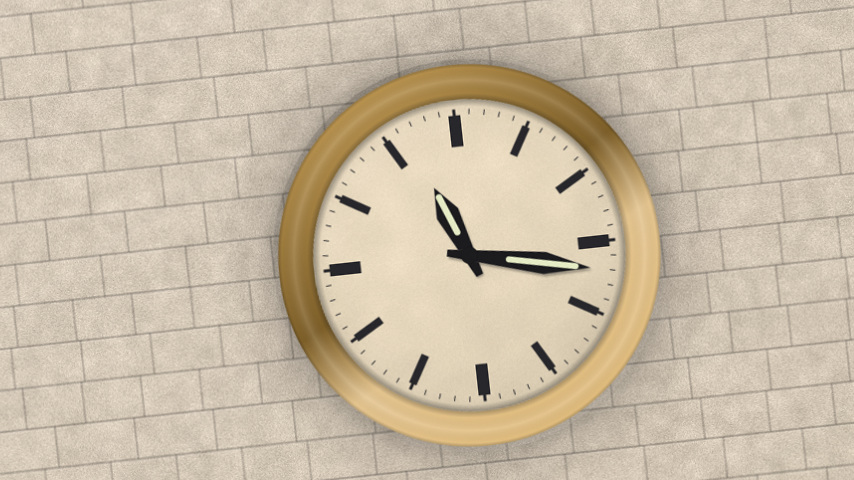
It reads 11h17
